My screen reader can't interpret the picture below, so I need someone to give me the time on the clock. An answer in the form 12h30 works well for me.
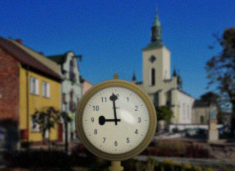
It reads 8h59
